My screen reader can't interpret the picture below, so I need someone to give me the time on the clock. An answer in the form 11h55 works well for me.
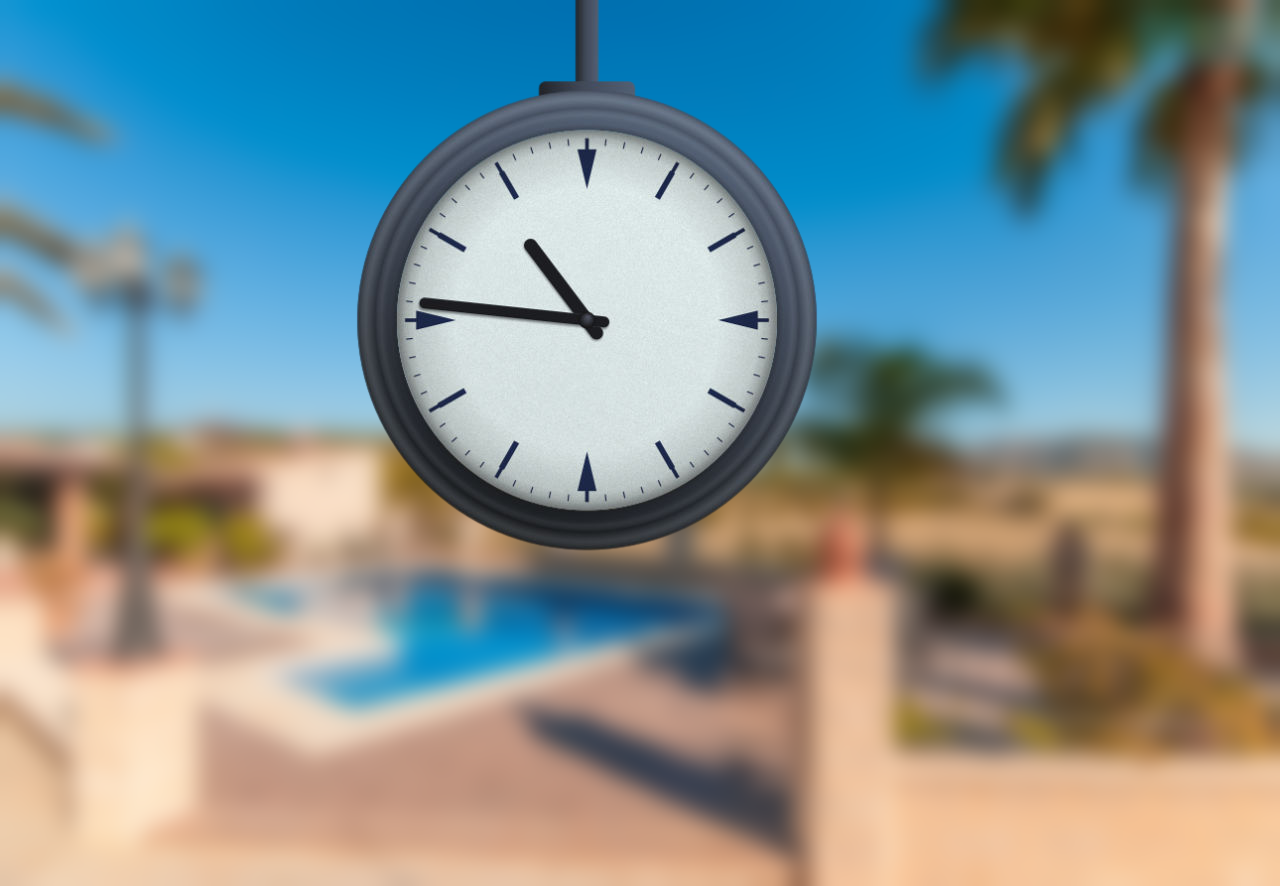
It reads 10h46
